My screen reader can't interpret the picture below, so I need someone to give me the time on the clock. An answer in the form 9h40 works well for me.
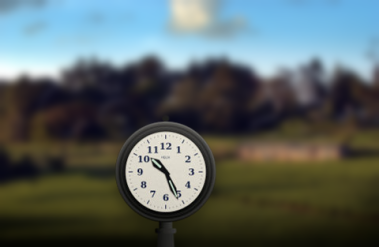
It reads 10h26
